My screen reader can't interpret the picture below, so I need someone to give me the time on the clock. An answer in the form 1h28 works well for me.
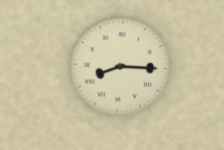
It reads 8h15
